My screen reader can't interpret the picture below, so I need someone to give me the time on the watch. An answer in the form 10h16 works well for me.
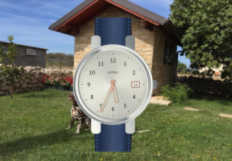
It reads 5h34
